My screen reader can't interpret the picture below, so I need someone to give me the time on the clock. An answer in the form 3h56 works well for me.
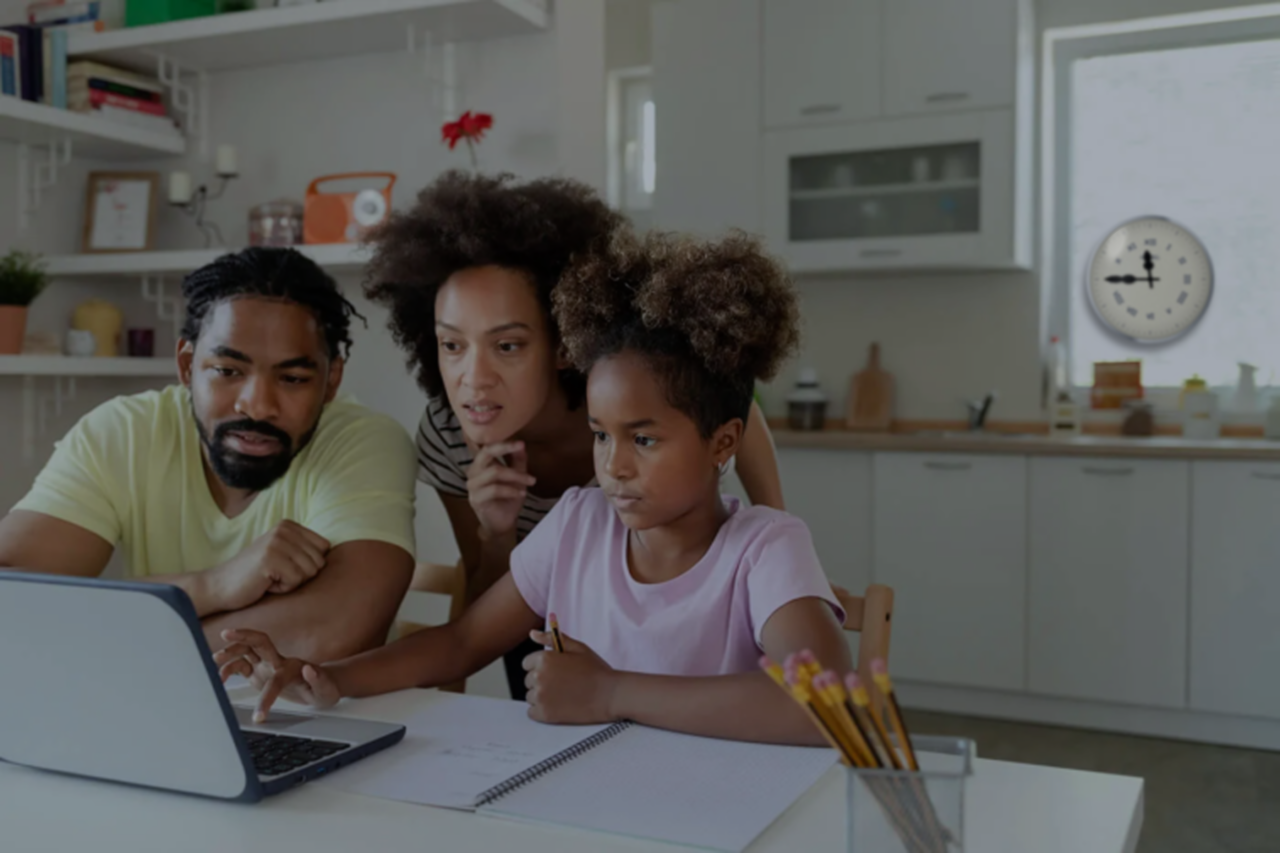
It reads 11h45
